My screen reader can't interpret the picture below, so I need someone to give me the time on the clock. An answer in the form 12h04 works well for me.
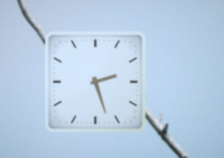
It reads 2h27
